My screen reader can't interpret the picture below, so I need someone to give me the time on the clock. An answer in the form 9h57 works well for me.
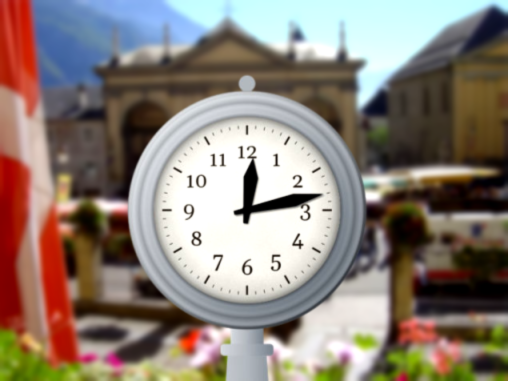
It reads 12h13
